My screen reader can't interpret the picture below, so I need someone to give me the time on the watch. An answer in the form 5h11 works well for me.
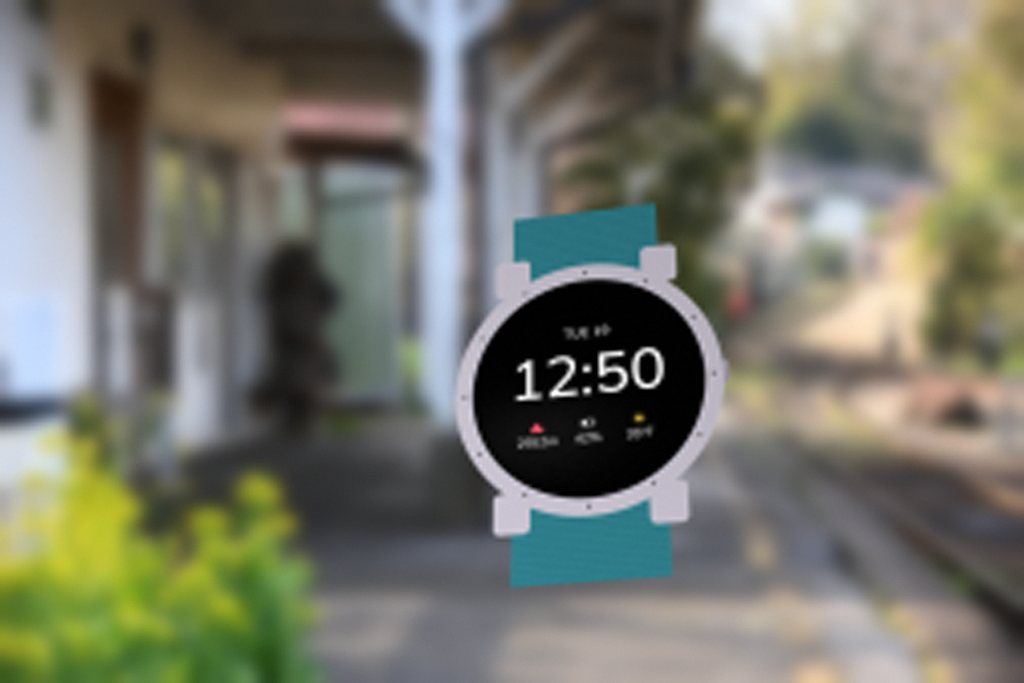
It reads 12h50
